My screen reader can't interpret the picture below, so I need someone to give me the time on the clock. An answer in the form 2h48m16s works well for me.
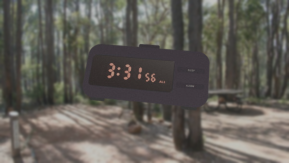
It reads 3h31m56s
